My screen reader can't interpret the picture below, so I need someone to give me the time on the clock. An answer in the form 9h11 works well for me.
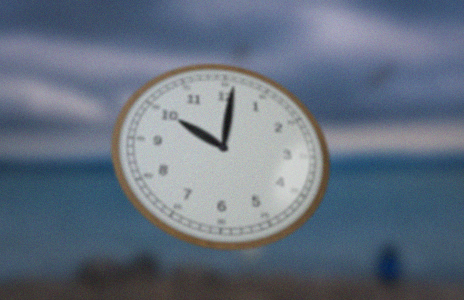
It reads 10h01
